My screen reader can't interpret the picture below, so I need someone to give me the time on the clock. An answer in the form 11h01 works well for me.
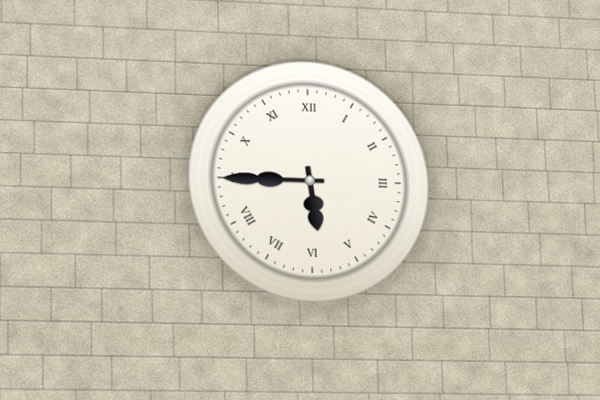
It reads 5h45
